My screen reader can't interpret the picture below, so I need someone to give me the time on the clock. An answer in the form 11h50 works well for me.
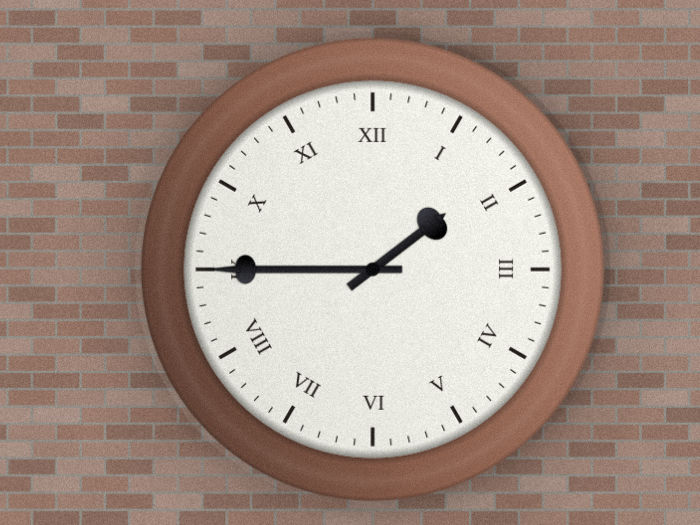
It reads 1h45
